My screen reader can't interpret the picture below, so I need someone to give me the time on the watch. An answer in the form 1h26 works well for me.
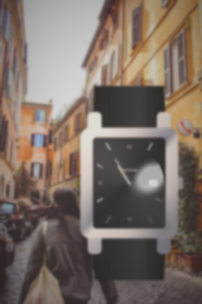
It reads 10h55
